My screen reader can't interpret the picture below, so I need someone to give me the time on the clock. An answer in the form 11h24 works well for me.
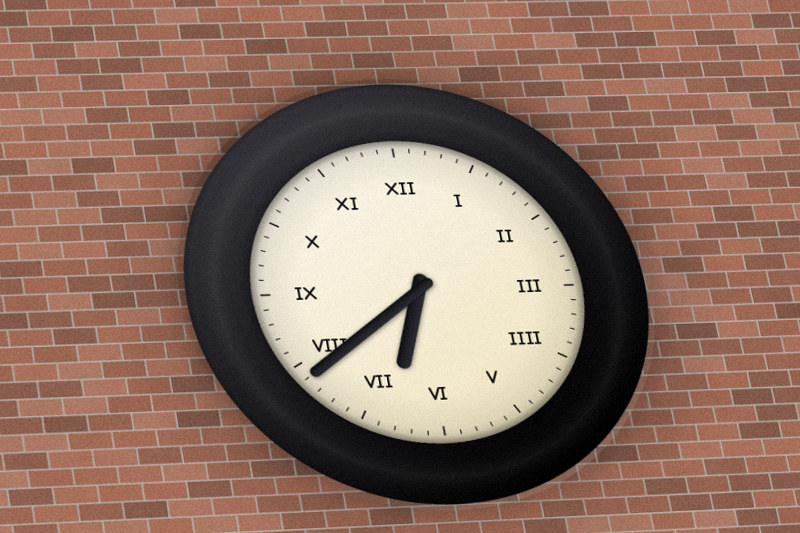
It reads 6h39
